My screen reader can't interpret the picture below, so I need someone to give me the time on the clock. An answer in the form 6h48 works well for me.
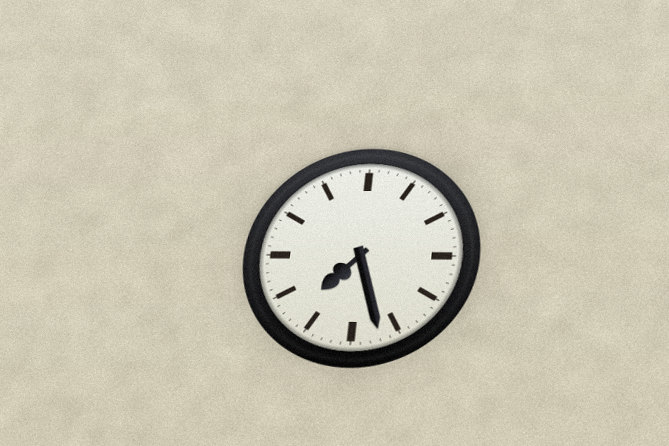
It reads 7h27
